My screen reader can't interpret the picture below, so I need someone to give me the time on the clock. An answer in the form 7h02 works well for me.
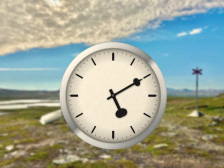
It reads 5h10
